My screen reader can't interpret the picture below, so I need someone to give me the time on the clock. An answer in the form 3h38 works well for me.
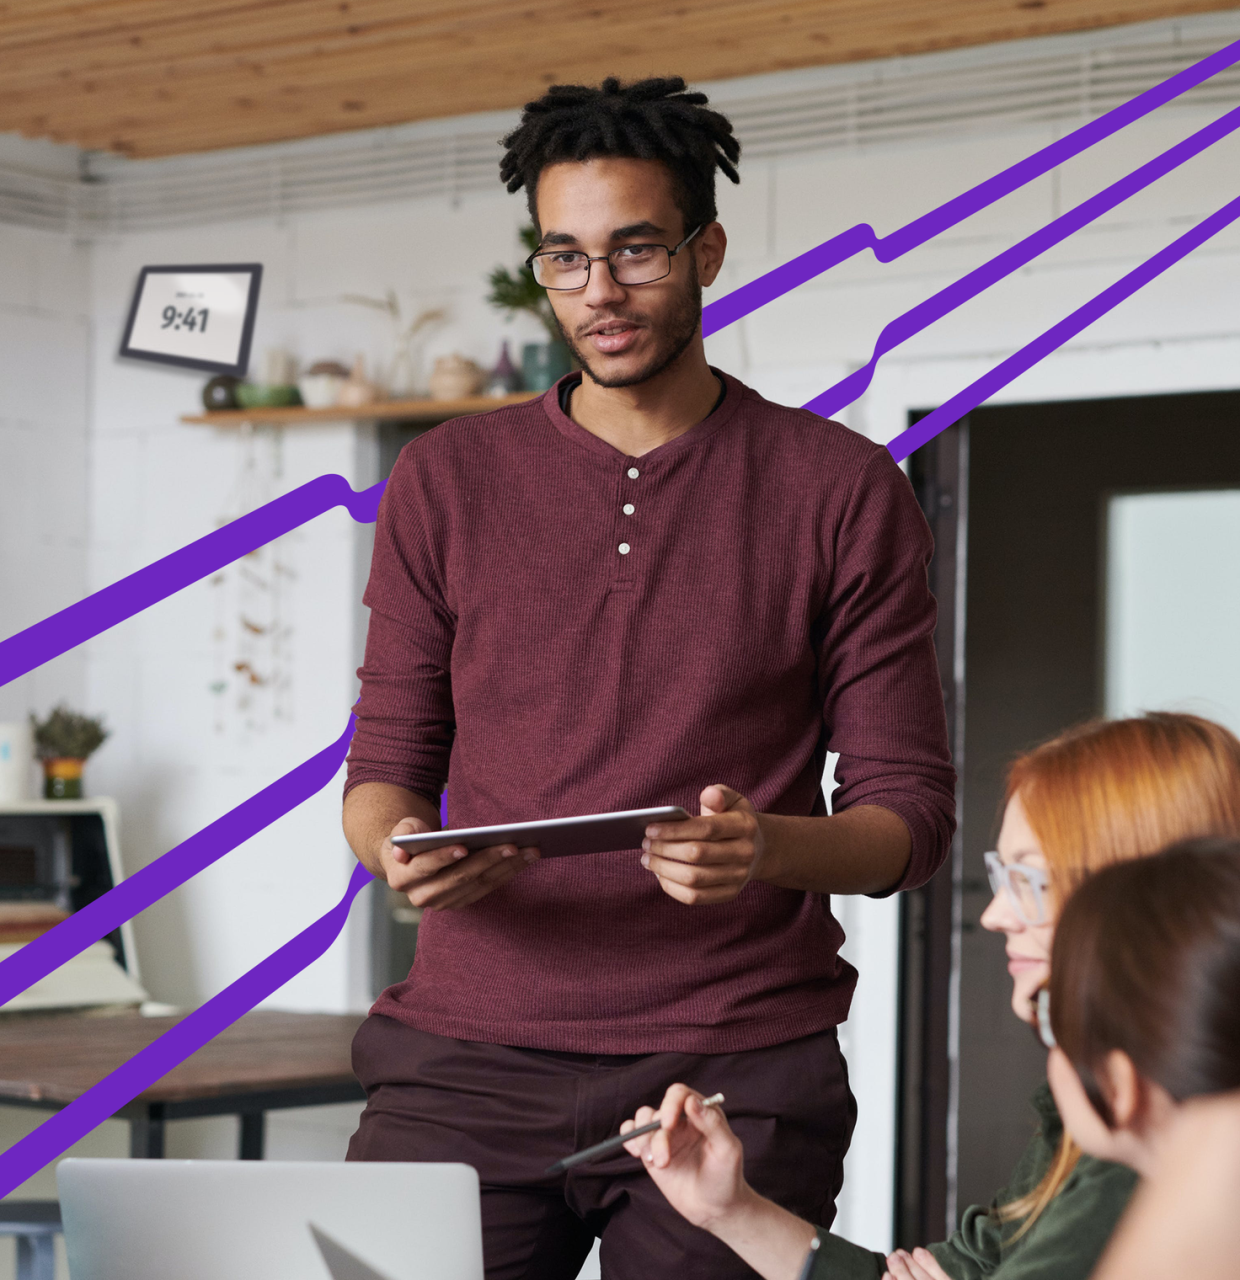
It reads 9h41
